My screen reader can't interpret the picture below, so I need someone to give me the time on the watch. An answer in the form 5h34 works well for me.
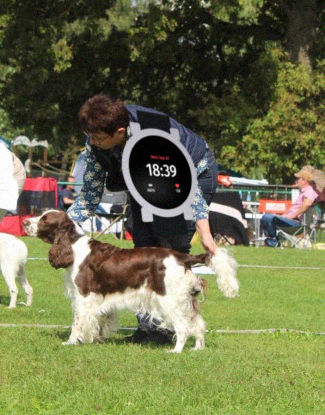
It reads 18h39
